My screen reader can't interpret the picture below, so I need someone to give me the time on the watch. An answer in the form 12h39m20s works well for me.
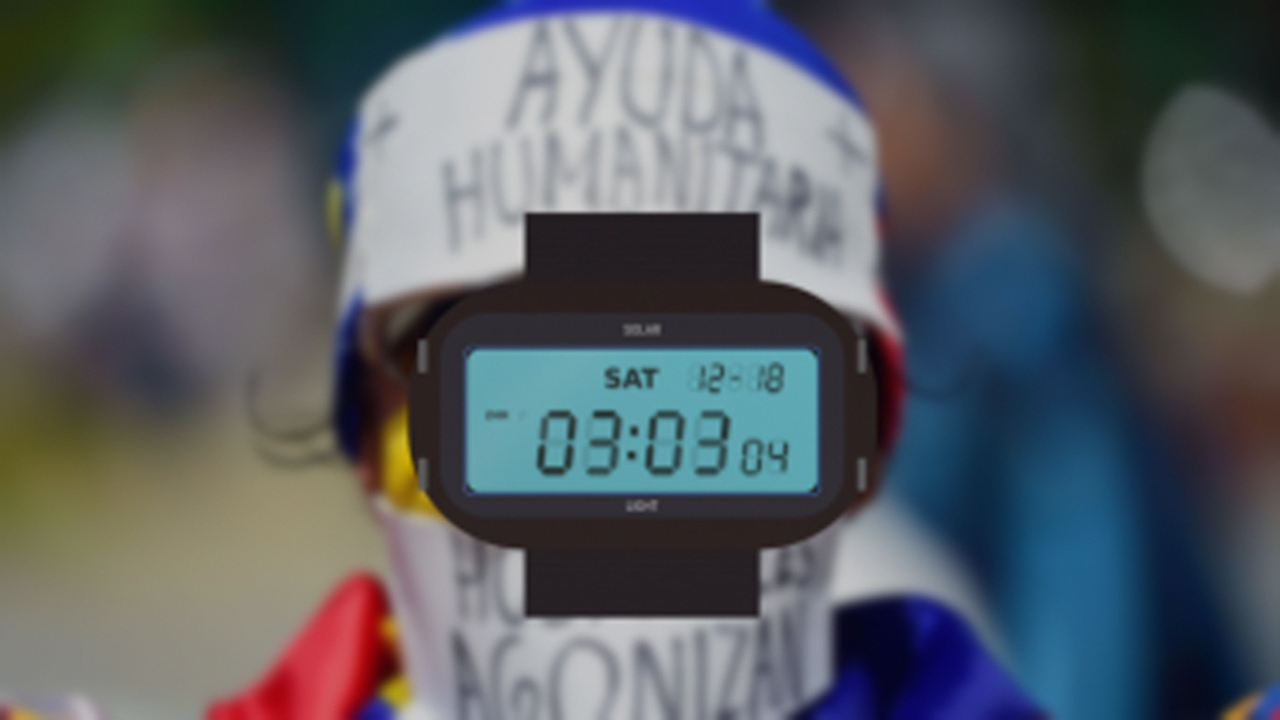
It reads 3h03m04s
